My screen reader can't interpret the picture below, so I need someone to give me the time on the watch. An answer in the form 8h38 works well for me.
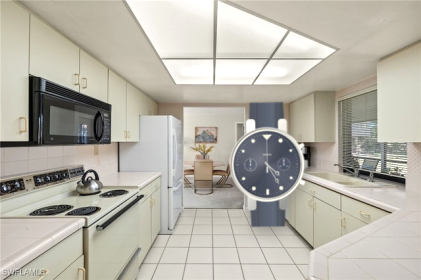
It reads 4h25
